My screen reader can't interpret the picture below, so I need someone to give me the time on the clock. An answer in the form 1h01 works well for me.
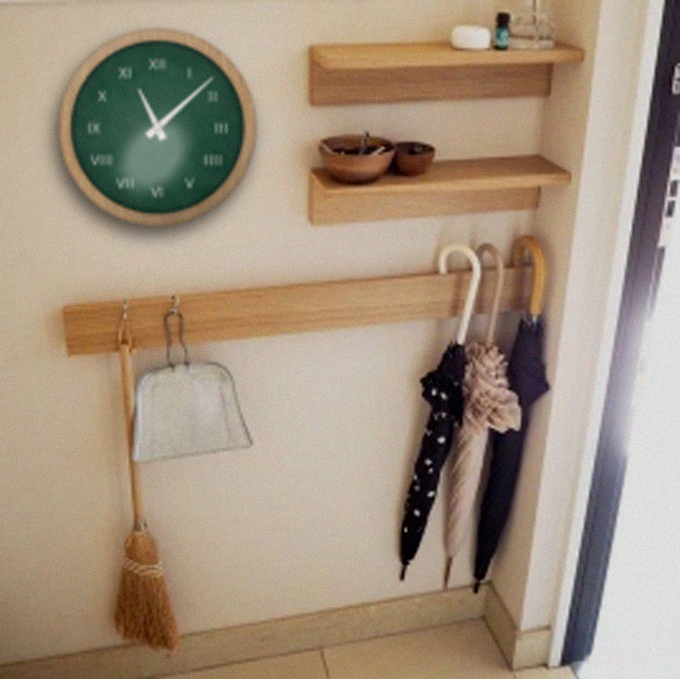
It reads 11h08
